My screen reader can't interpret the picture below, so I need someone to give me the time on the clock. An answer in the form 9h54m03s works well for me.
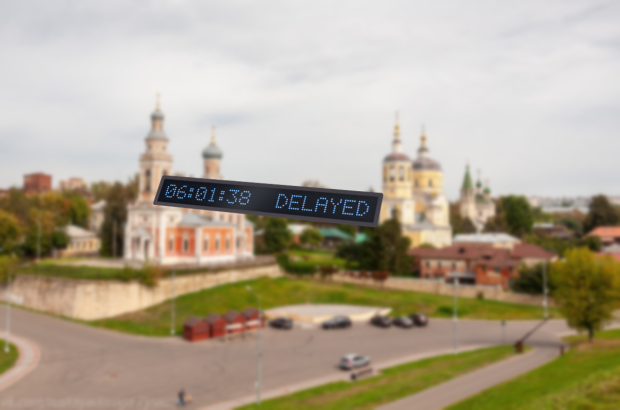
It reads 6h01m38s
